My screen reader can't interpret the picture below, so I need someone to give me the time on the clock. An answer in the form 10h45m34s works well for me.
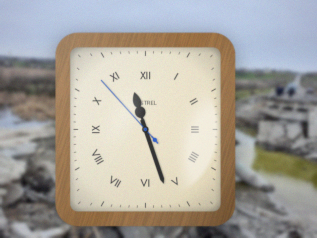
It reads 11h26m53s
